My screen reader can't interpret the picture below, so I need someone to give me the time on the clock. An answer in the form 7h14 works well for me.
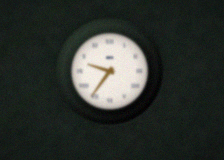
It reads 9h36
